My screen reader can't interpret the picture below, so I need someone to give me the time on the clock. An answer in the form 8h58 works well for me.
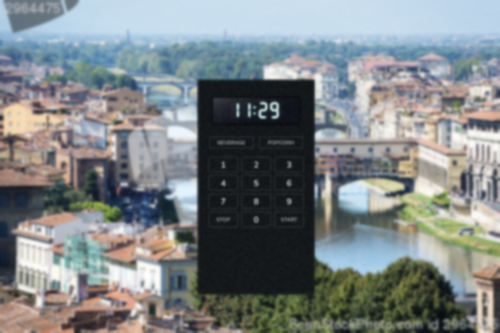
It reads 11h29
